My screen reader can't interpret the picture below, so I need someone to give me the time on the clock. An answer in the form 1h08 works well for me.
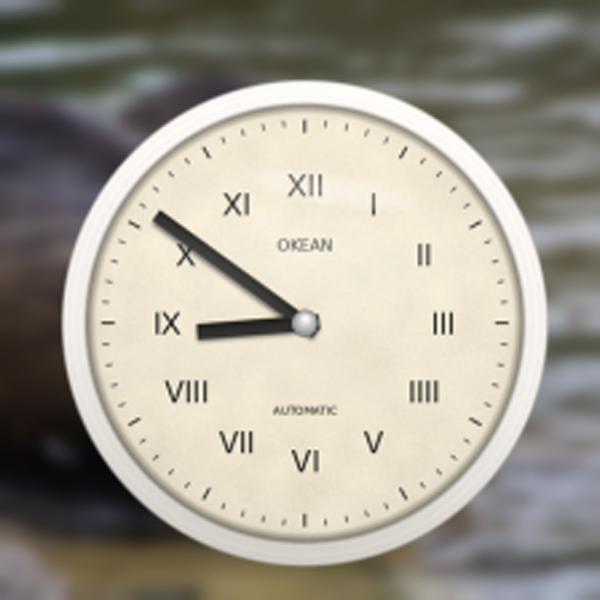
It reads 8h51
